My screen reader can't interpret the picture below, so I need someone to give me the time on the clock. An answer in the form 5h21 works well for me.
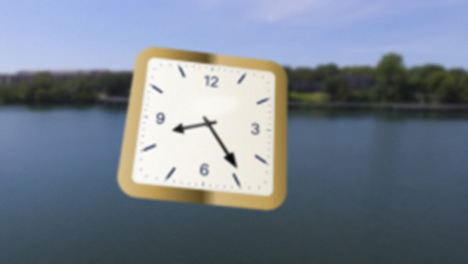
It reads 8h24
